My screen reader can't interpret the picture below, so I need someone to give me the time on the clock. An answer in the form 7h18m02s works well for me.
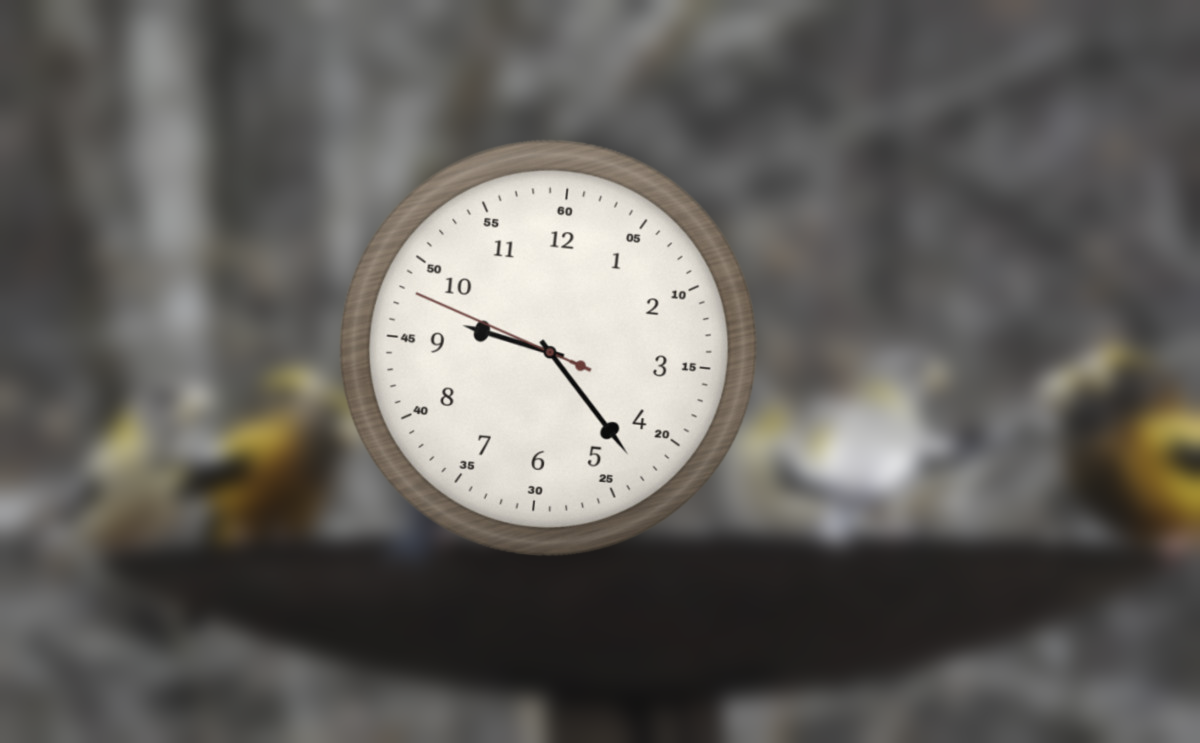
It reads 9h22m48s
